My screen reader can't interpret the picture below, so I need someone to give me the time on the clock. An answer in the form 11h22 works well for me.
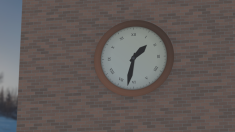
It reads 1h32
